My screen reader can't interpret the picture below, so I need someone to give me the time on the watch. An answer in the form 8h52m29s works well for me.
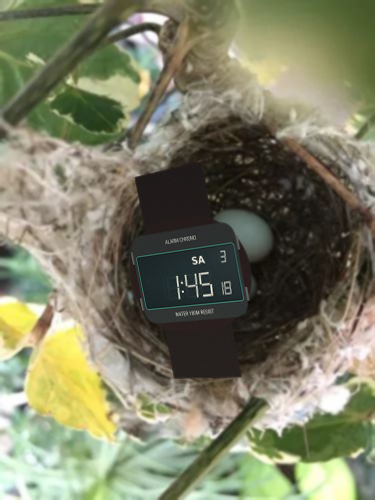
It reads 1h45m18s
